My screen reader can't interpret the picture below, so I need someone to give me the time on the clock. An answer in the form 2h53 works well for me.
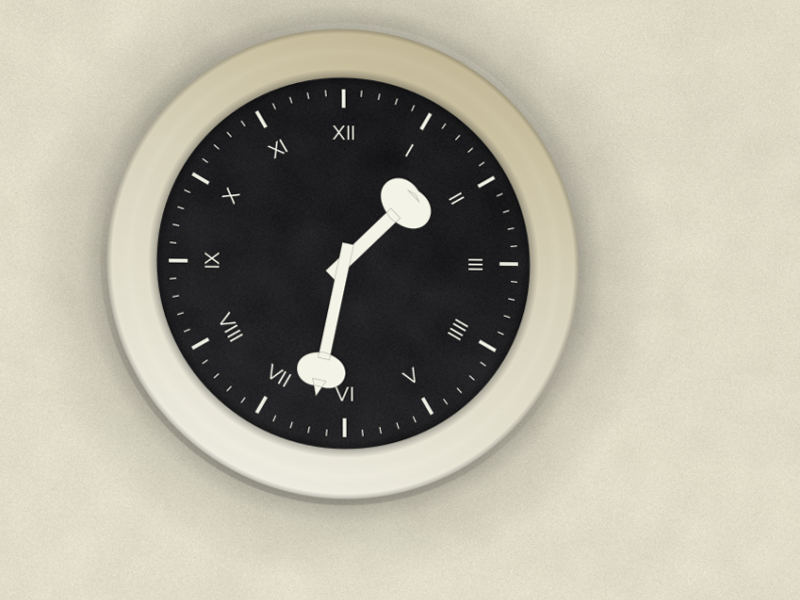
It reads 1h32
